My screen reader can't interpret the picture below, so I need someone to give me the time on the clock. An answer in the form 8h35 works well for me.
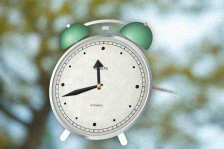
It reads 11h42
